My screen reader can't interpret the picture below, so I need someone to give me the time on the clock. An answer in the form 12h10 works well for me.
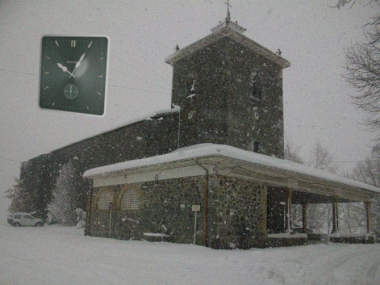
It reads 10h05
